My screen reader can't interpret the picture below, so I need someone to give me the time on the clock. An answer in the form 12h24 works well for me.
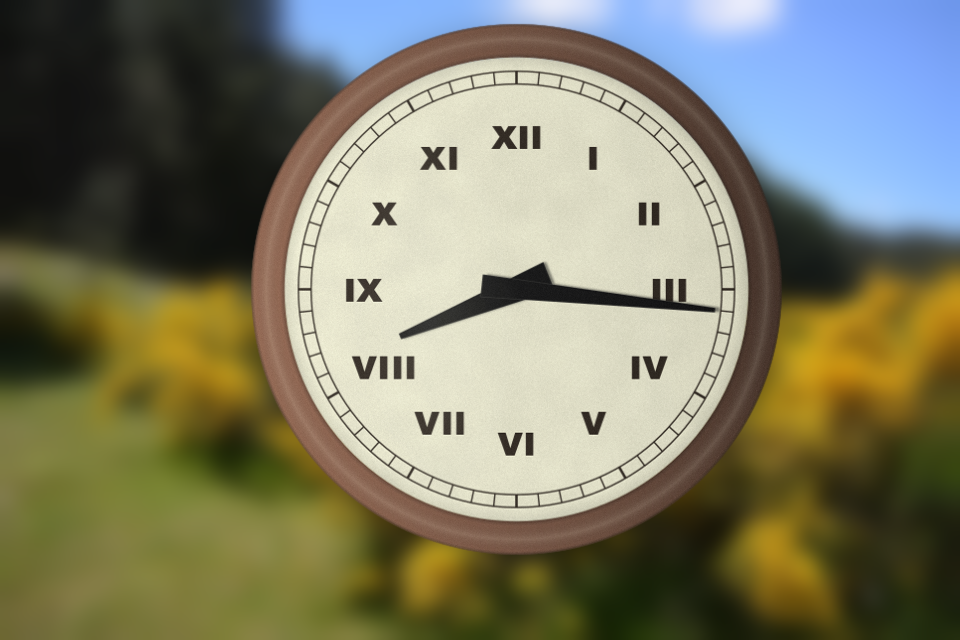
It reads 8h16
